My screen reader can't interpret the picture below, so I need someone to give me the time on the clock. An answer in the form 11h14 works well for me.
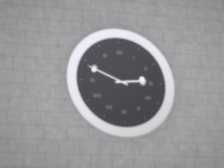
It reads 2h49
